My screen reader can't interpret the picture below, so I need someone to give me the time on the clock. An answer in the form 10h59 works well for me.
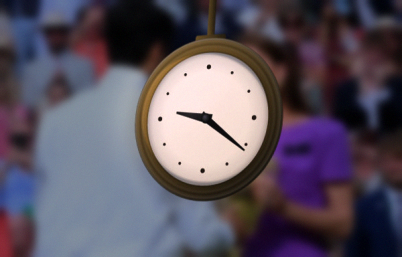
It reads 9h21
